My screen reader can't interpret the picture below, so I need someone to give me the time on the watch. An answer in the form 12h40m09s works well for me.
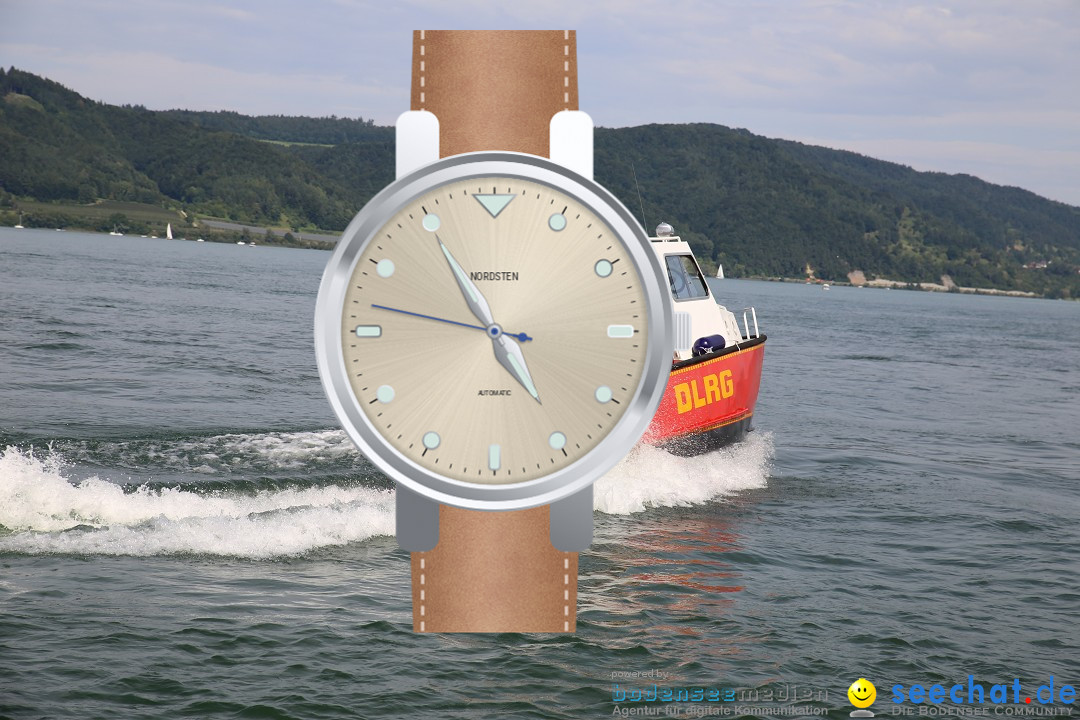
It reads 4h54m47s
